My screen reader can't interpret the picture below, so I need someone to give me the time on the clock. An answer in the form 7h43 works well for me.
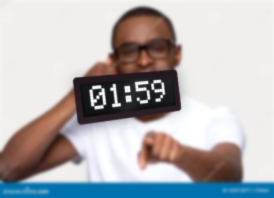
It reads 1h59
